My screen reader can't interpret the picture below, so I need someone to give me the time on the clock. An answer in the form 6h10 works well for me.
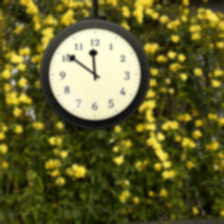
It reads 11h51
